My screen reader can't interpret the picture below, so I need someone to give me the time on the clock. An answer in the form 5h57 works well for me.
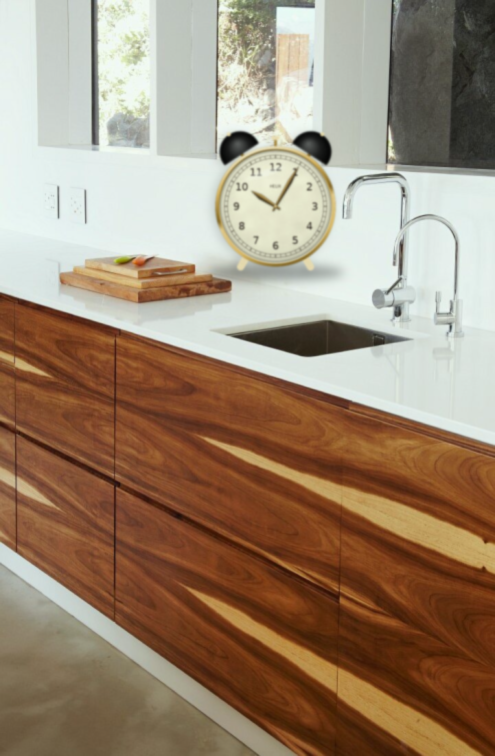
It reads 10h05
